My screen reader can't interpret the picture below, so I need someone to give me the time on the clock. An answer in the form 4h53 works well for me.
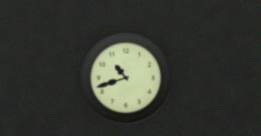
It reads 10h42
